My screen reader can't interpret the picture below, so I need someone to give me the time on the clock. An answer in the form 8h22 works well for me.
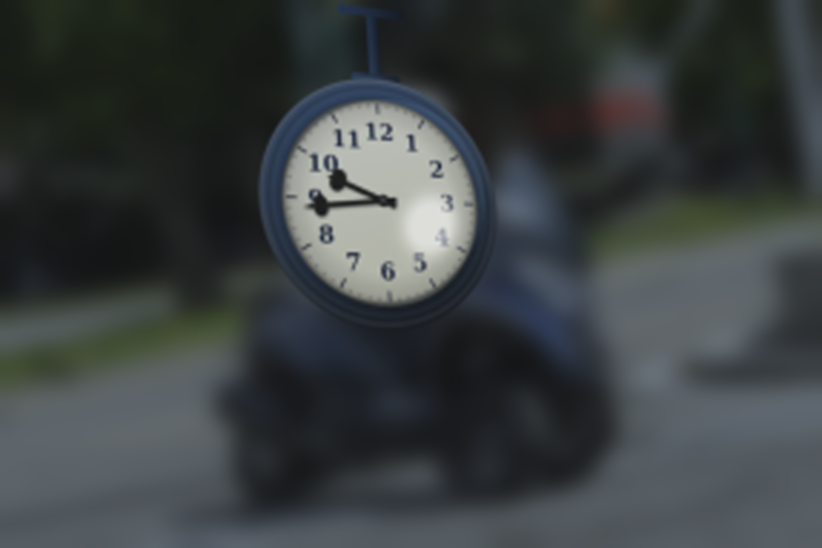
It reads 9h44
